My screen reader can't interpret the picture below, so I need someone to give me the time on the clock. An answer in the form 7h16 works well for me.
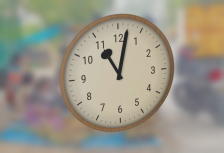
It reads 11h02
